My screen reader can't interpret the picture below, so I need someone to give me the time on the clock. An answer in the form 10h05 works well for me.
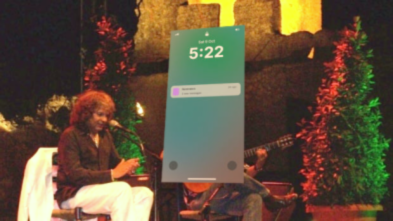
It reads 5h22
